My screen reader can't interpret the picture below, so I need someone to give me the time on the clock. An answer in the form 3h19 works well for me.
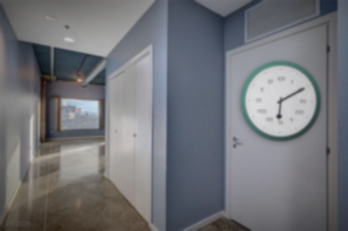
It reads 6h10
